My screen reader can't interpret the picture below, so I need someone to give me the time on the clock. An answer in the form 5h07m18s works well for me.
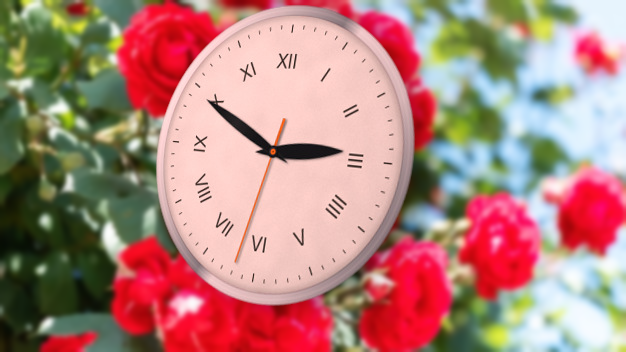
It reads 2h49m32s
